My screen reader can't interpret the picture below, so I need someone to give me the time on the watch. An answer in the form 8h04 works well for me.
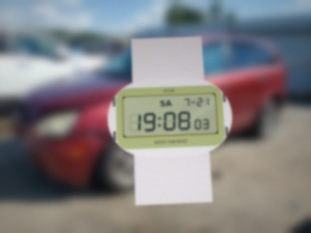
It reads 19h08
